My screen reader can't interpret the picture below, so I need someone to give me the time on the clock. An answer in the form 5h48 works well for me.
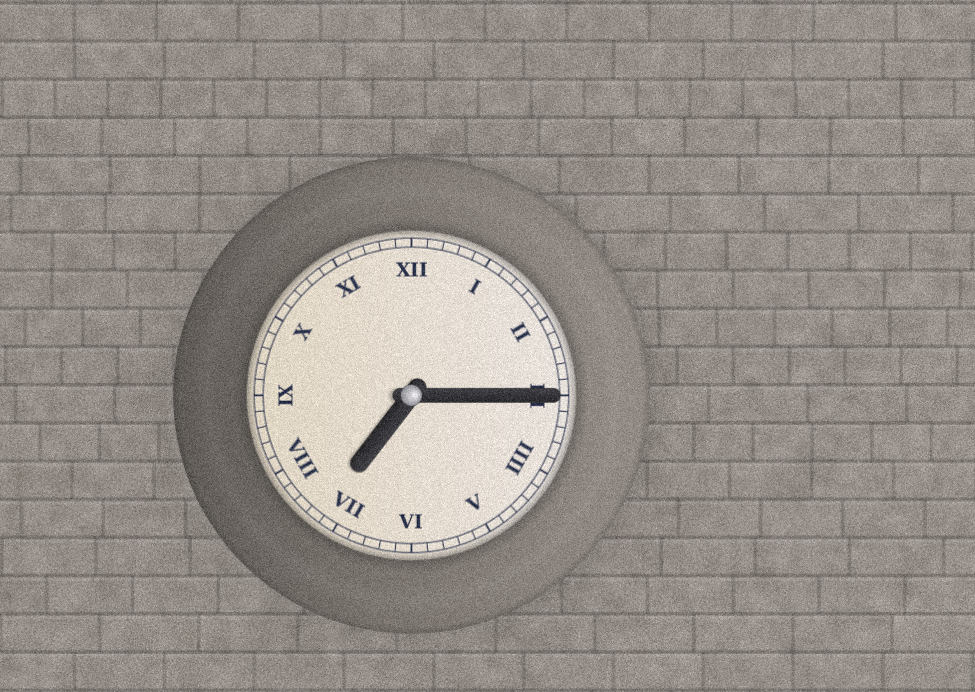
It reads 7h15
